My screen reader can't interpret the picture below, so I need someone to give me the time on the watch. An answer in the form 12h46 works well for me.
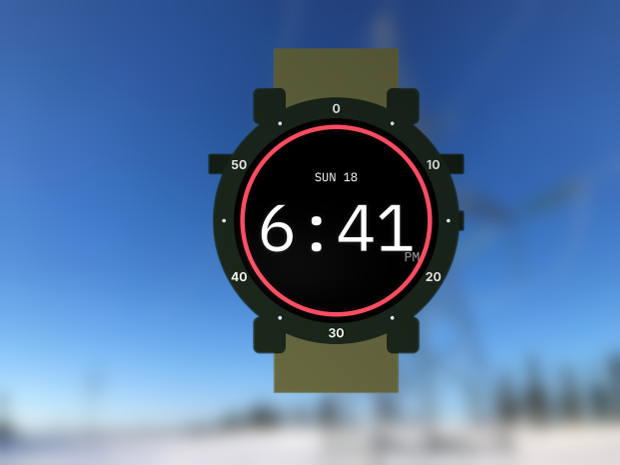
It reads 6h41
